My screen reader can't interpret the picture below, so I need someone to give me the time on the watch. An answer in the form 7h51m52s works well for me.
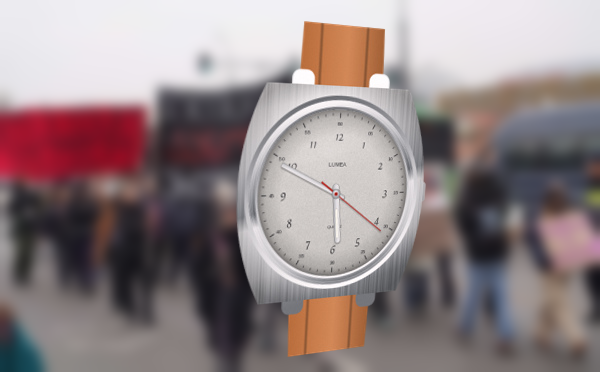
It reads 5h49m21s
